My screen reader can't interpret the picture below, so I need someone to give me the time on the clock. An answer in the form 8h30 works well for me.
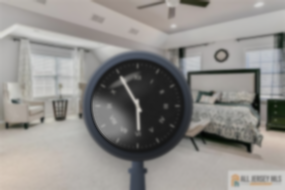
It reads 5h55
